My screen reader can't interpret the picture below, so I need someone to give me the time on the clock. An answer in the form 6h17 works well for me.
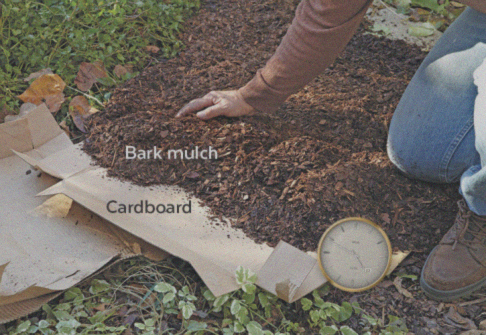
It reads 4h49
